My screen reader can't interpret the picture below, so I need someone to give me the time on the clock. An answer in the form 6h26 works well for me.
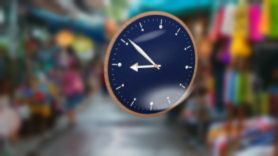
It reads 8h51
